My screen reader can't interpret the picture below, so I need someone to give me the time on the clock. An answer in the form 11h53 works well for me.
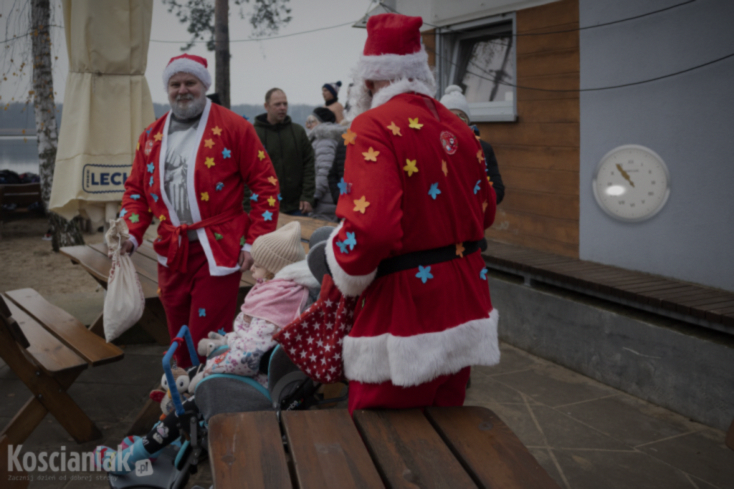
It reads 10h54
